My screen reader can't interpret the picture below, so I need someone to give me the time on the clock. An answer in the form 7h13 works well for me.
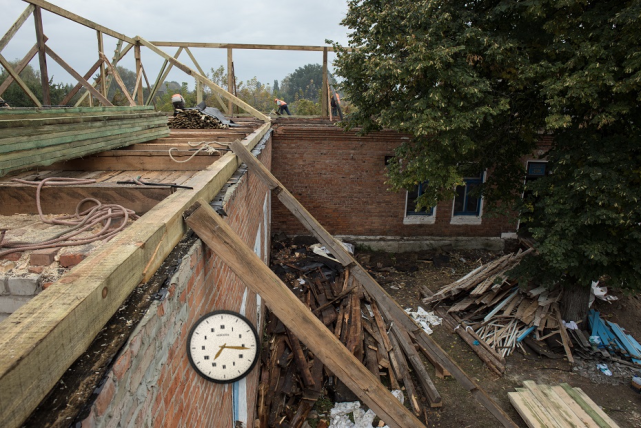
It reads 7h16
